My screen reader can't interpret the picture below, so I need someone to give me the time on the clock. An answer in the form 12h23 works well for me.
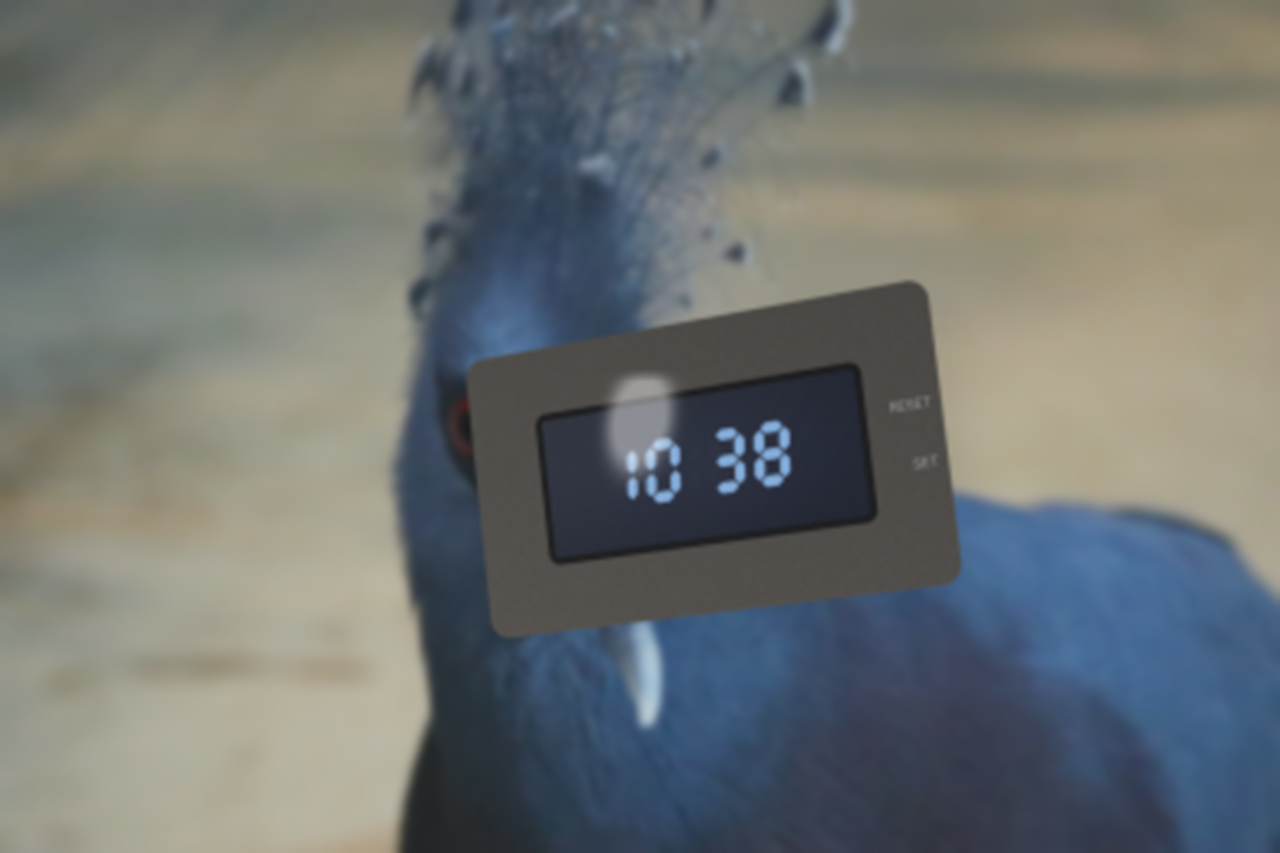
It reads 10h38
